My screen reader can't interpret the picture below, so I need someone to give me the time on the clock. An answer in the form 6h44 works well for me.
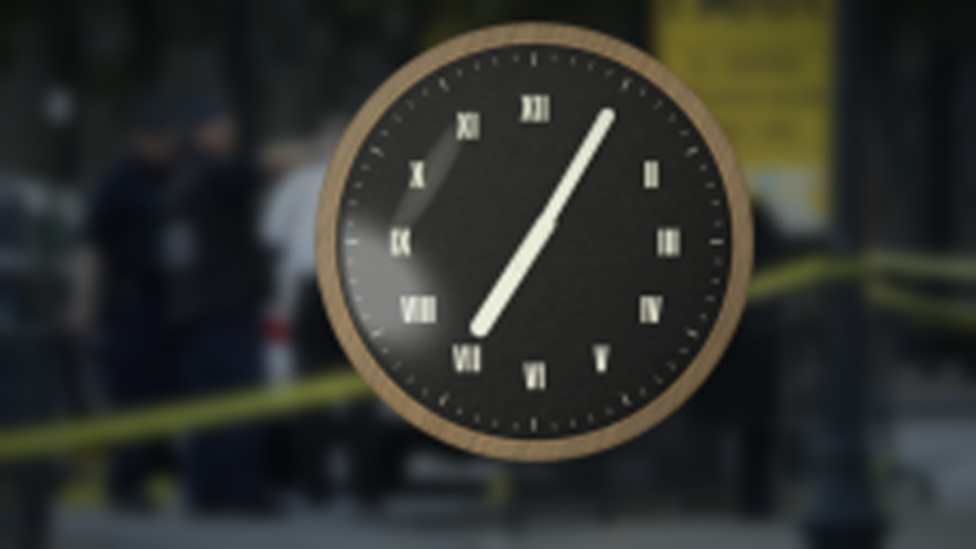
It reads 7h05
